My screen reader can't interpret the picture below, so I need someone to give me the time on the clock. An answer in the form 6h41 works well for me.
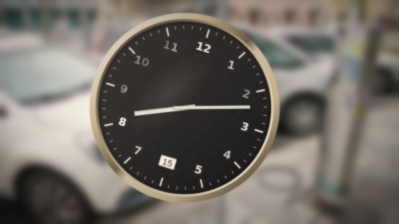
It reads 8h12
